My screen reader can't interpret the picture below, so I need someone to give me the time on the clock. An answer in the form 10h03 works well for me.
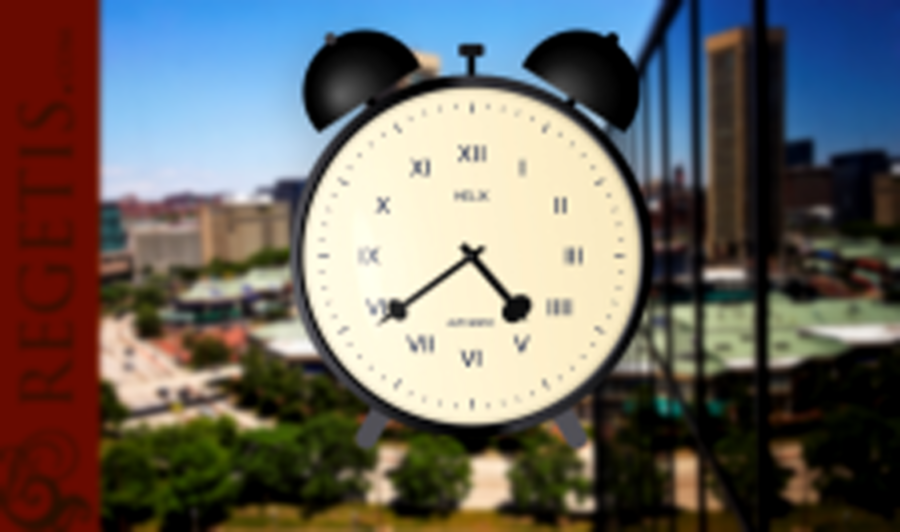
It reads 4h39
